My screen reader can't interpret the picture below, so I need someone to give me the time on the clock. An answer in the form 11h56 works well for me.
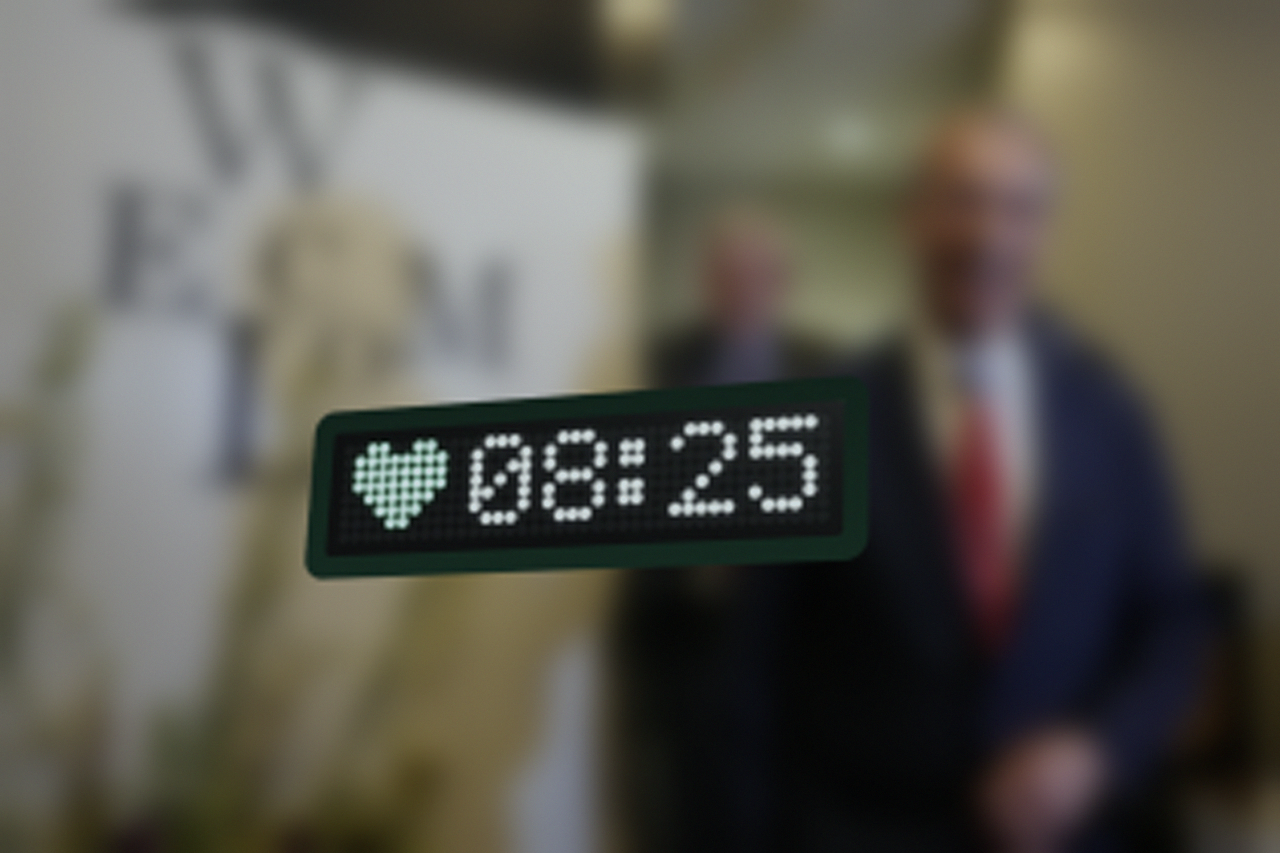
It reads 8h25
